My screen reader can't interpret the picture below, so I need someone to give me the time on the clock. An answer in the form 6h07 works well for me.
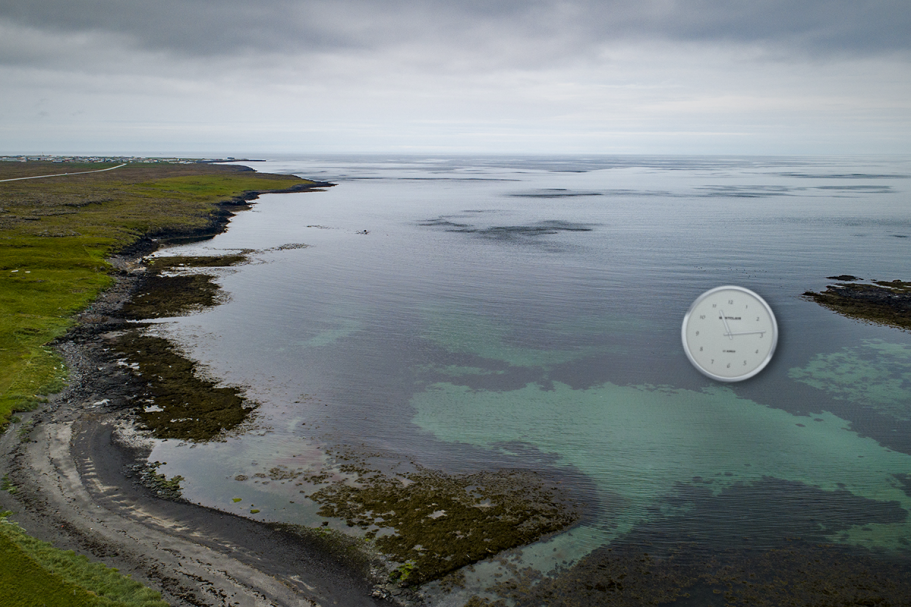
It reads 11h14
